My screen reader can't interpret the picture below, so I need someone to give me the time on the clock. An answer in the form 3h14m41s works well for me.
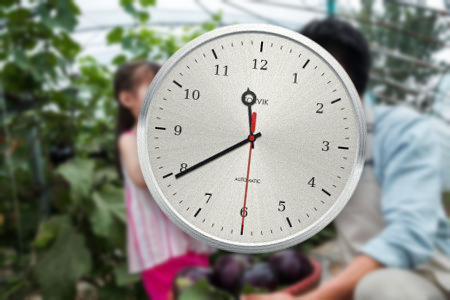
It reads 11h39m30s
